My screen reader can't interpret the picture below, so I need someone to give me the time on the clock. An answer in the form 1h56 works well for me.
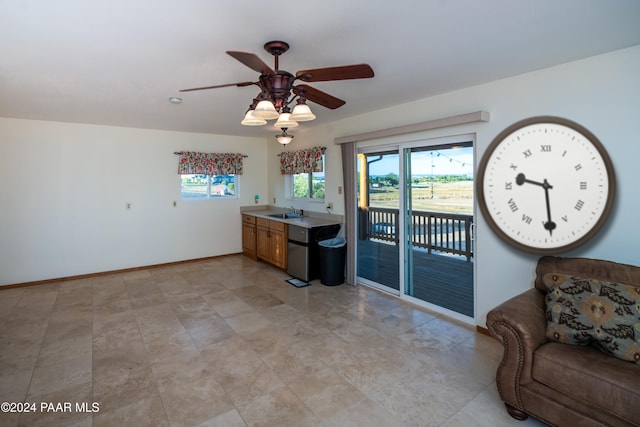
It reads 9h29
